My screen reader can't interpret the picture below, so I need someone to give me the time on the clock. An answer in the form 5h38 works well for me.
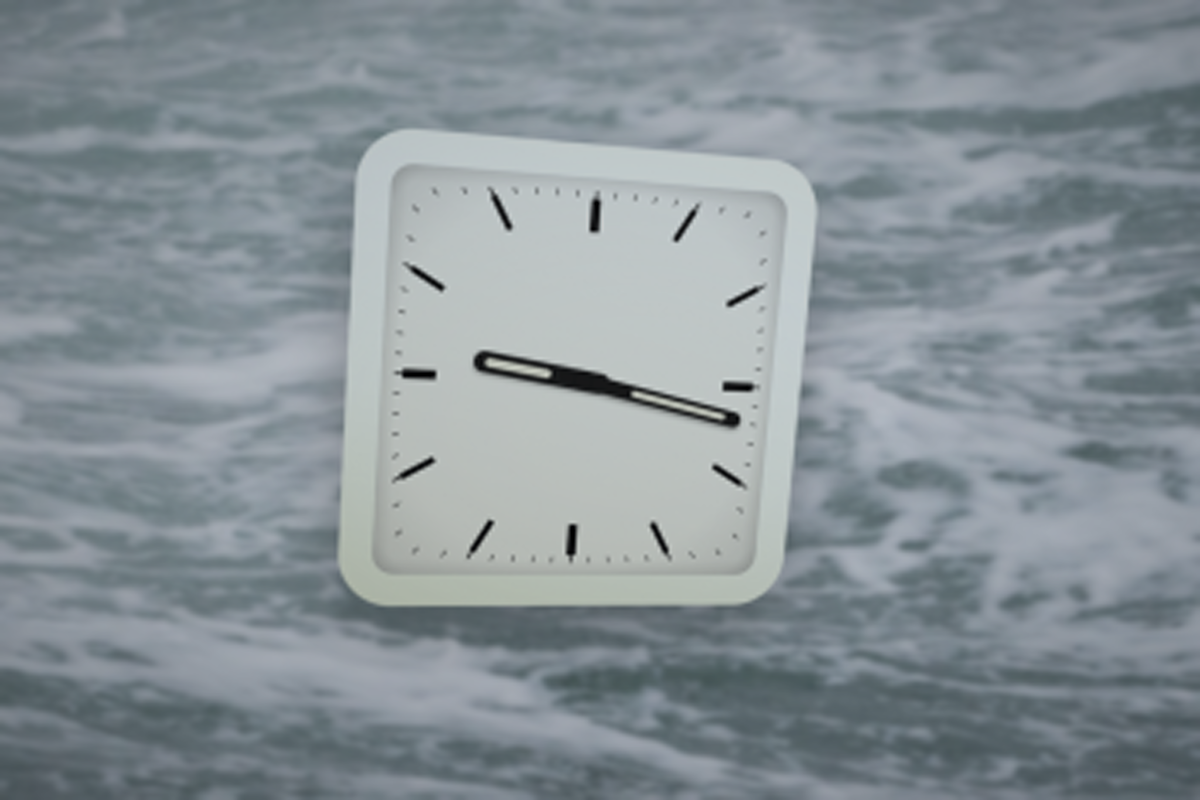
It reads 9h17
